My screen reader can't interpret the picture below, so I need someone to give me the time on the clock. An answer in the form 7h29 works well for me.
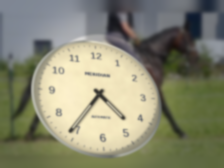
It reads 4h36
